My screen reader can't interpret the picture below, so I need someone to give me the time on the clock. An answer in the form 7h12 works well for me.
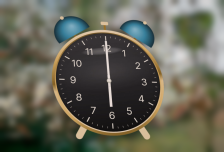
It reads 6h00
